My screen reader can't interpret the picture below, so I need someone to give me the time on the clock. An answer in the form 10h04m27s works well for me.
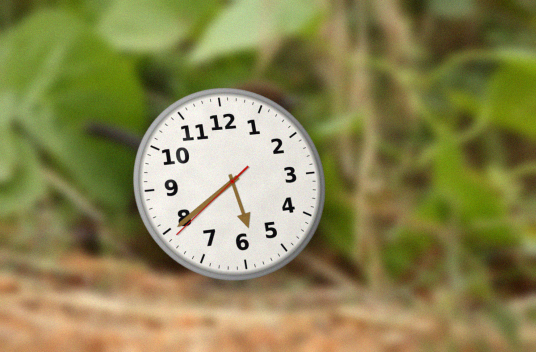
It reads 5h39m39s
